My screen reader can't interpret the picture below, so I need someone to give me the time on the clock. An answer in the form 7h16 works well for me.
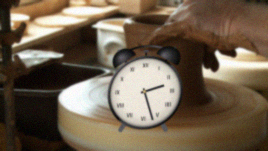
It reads 2h27
